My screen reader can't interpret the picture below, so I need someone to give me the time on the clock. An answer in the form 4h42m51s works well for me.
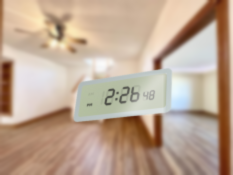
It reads 2h26m48s
